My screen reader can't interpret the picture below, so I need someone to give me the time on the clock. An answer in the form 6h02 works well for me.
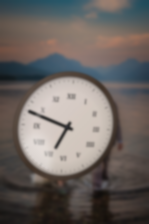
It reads 6h48
